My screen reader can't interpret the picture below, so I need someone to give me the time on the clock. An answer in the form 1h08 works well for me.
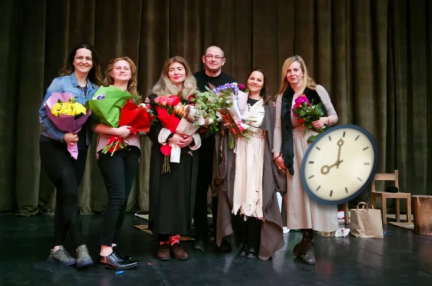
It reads 7h59
